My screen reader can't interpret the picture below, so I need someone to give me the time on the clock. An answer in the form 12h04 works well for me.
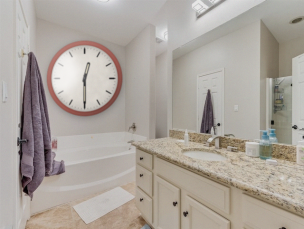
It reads 12h30
